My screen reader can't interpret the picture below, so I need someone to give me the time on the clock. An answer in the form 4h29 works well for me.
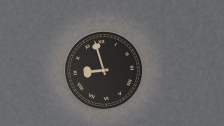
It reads 8h58
